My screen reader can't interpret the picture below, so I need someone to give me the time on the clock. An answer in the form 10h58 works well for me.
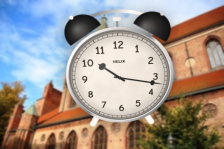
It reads 10h17
